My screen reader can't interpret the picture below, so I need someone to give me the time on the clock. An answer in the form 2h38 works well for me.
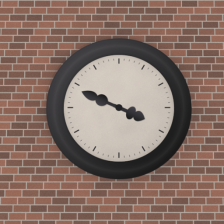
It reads 3h49
